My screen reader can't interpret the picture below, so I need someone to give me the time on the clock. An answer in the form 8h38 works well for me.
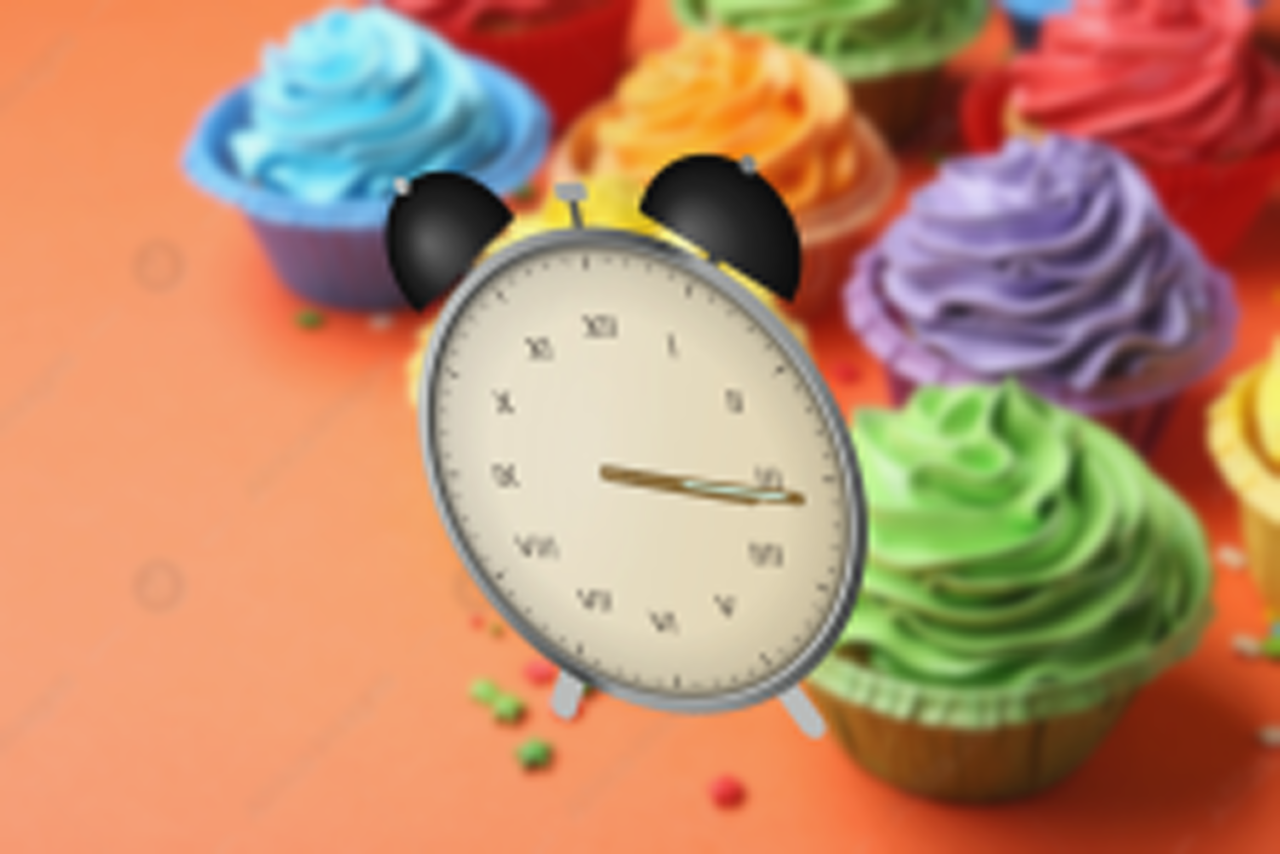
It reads 3h16
